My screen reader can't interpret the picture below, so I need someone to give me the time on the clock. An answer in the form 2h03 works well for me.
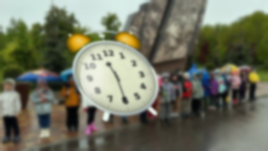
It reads 11h30
